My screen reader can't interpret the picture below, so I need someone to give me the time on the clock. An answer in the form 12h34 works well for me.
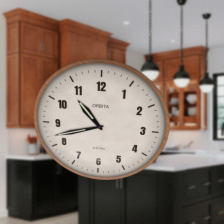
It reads 10h42
